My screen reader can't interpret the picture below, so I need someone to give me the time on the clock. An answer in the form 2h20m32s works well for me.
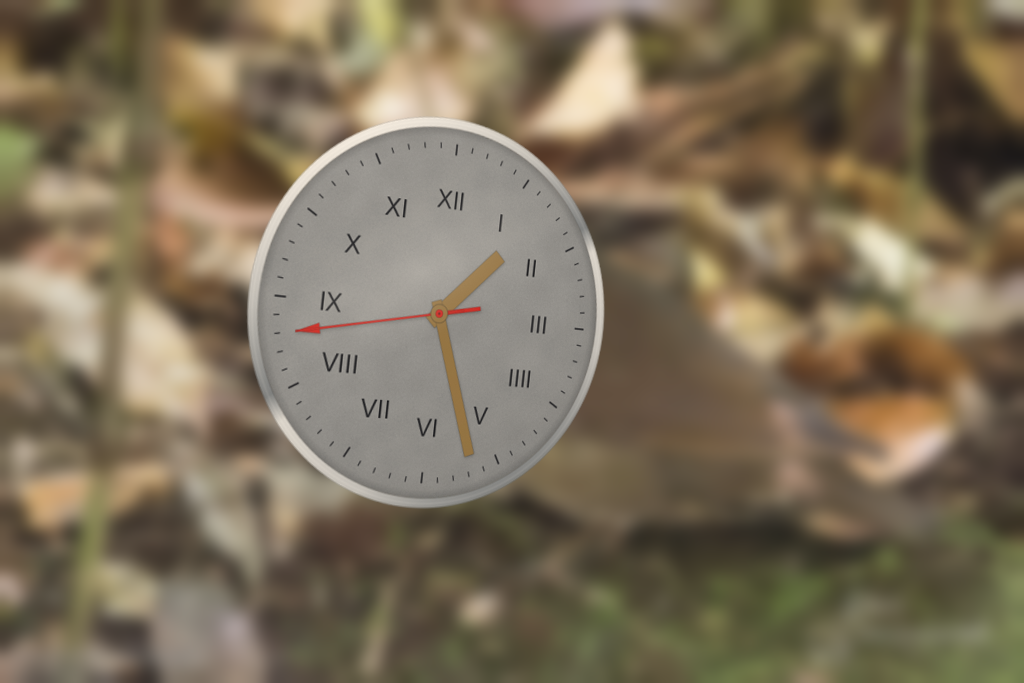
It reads 1h26m43s
